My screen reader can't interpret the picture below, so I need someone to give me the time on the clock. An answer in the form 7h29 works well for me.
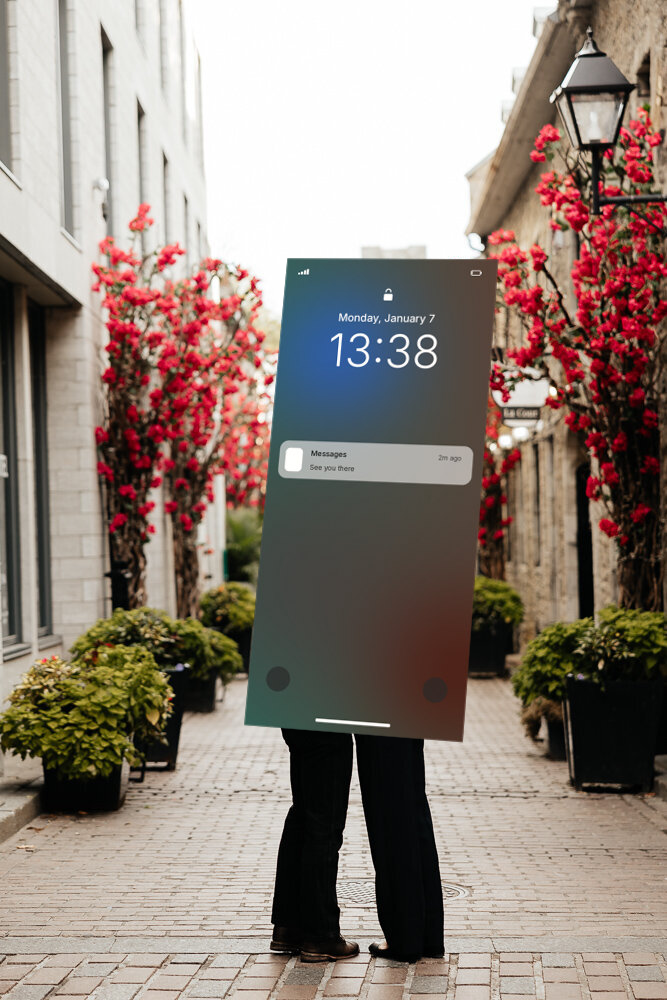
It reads 13h38
